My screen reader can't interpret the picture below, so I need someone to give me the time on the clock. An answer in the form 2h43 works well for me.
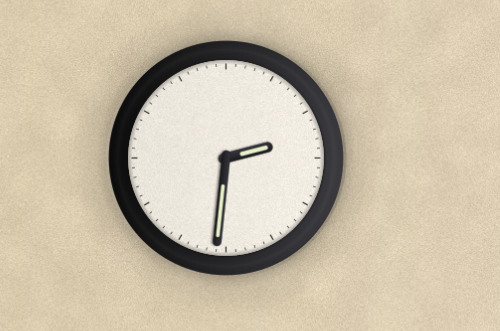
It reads 2h31
